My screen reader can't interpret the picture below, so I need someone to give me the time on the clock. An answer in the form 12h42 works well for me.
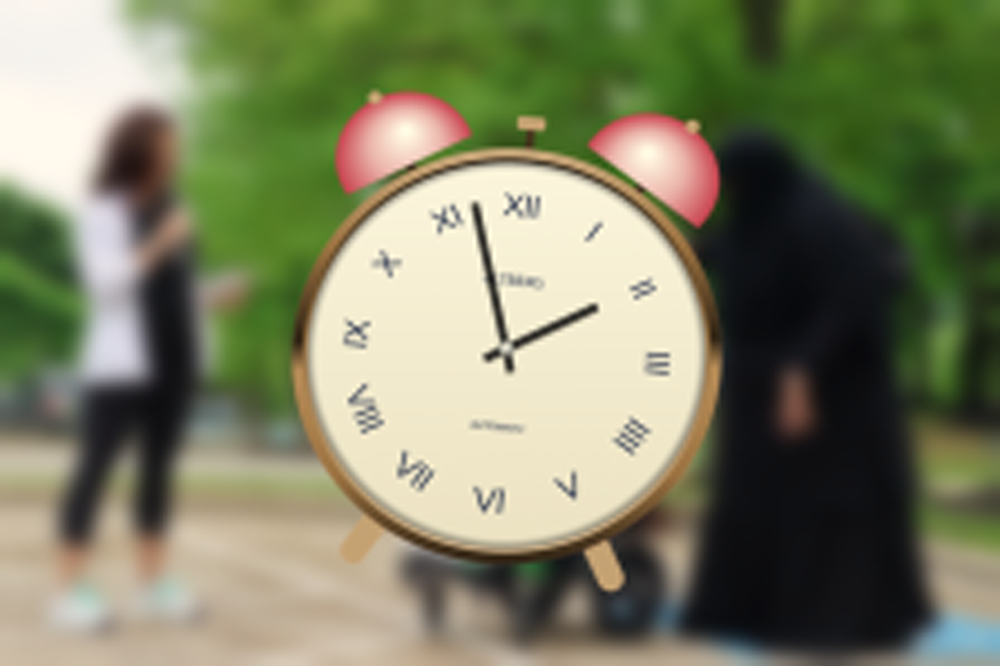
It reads 1h57
